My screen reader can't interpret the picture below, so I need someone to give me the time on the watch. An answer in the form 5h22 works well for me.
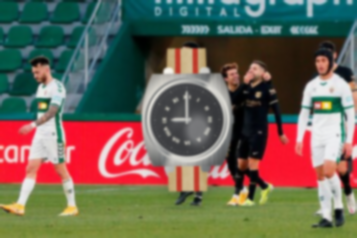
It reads 9h00
